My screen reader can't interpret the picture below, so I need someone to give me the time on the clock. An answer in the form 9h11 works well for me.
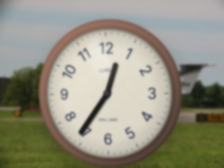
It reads 12h36
